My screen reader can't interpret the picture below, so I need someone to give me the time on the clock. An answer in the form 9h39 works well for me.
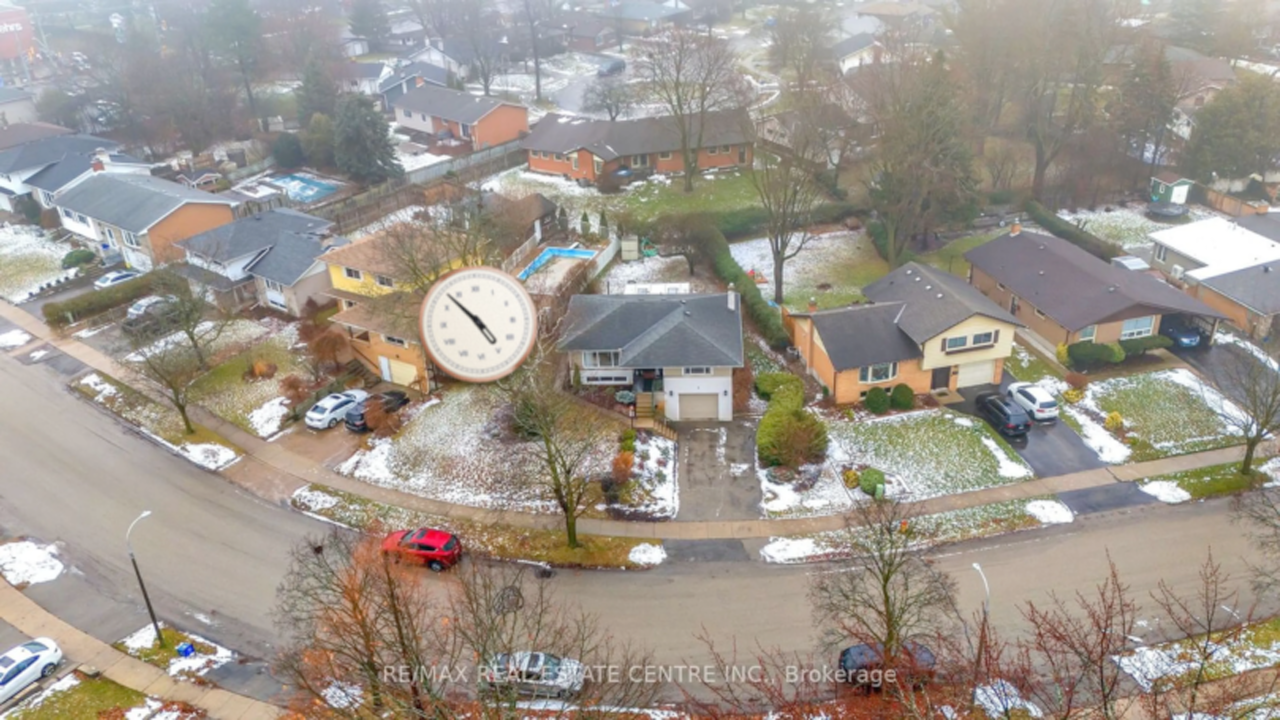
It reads 4h53
